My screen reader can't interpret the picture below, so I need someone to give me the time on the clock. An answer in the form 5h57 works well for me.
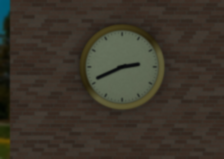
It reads 2h41
